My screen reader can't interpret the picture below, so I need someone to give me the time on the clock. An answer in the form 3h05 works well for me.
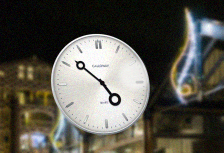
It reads 4h52
